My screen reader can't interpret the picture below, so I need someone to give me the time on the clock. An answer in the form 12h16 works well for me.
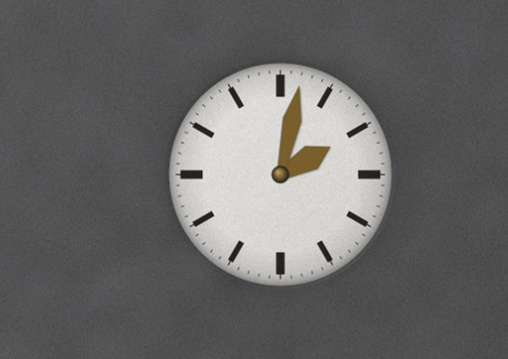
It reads 2h02
